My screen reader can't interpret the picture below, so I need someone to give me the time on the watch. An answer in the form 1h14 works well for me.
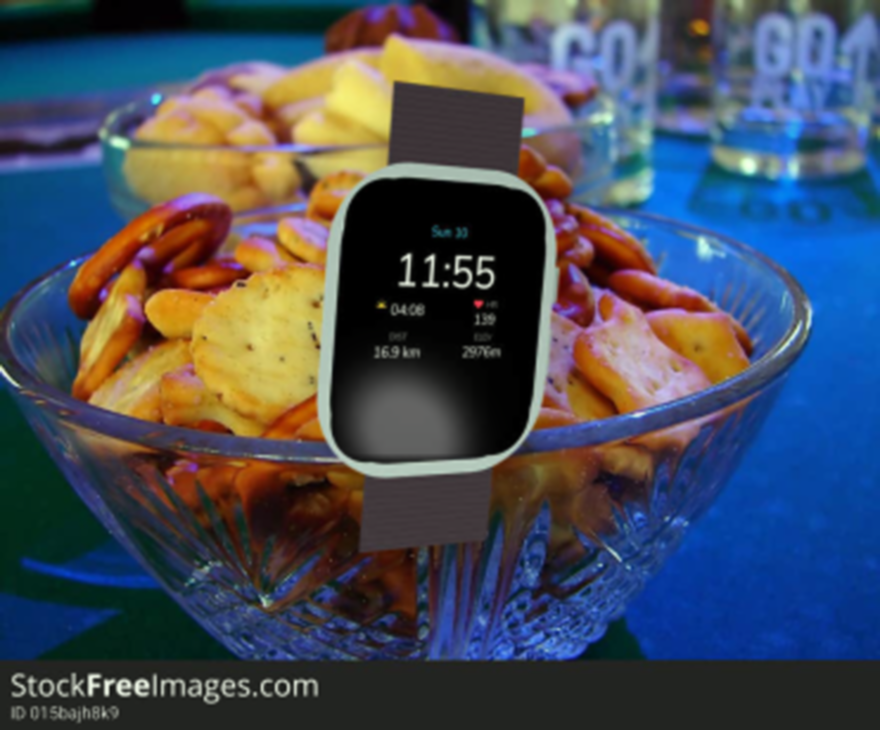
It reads 11h55
